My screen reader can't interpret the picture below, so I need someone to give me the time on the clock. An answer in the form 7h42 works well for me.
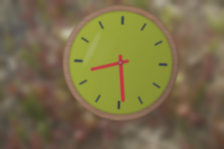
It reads 8h29
